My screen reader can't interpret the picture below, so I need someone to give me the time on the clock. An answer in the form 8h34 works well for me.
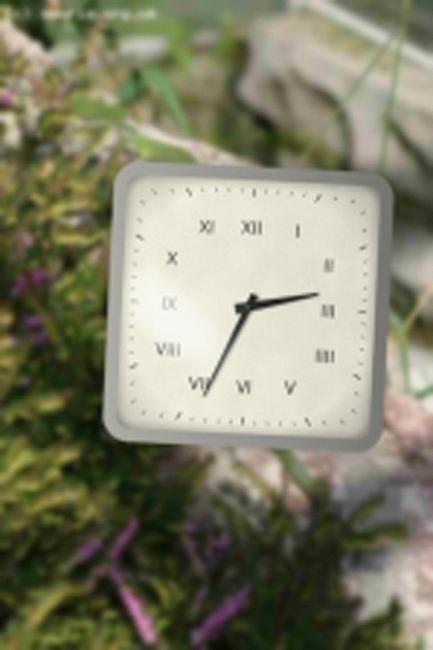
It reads 2h34
